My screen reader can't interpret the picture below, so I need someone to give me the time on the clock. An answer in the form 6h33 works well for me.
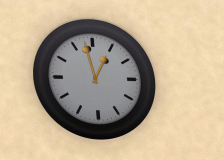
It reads 12h58
